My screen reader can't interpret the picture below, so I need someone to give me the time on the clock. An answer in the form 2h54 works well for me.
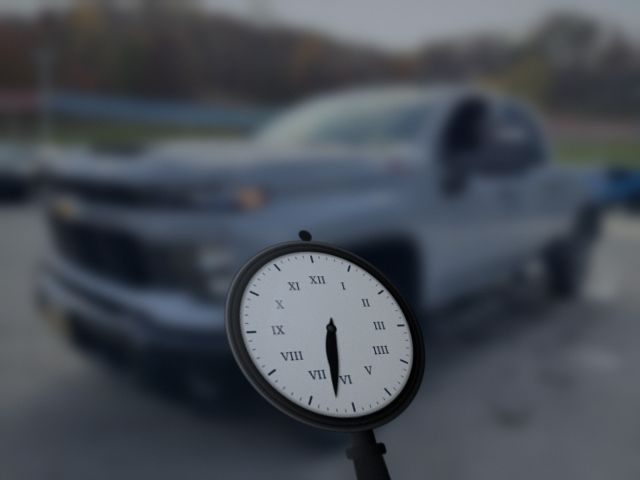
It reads 6h32
